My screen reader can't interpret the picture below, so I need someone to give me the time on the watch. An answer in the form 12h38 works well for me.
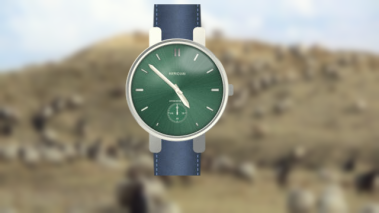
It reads 4h52
